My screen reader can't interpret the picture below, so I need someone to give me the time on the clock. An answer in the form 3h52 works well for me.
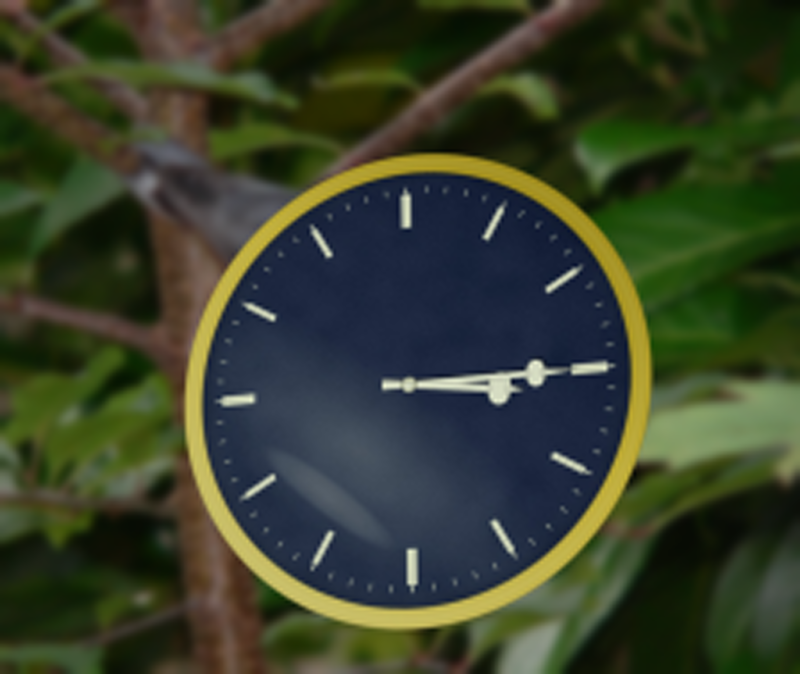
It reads 3h15
